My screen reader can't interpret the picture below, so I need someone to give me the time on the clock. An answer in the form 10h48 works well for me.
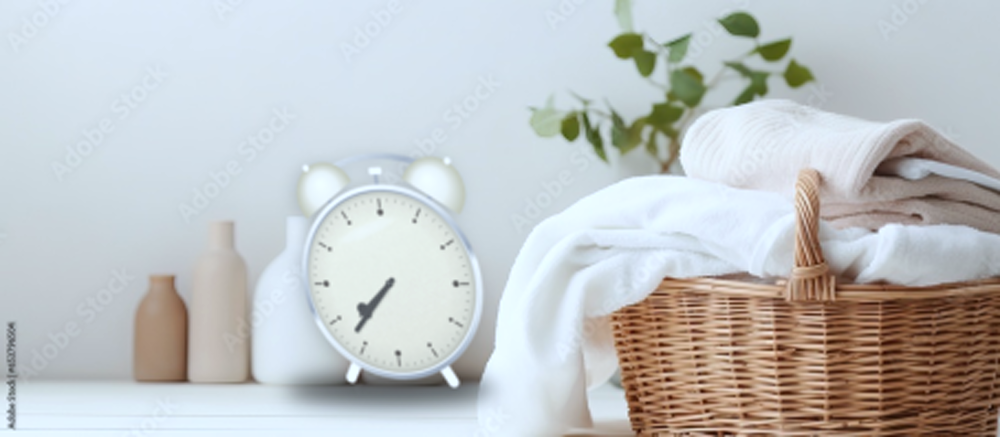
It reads 7h37
